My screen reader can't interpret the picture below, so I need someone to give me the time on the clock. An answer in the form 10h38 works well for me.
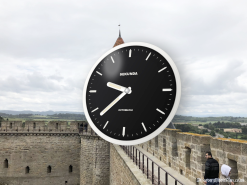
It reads 9h38
